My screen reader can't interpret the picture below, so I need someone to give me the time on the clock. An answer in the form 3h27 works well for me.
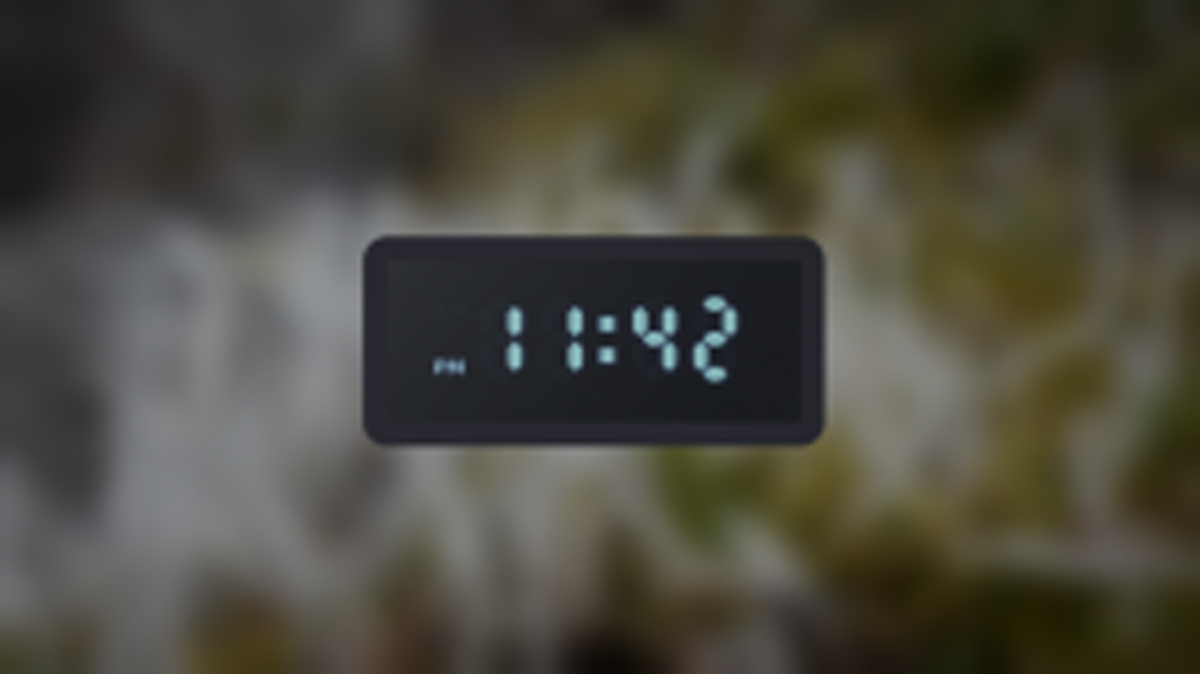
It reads 11h42
